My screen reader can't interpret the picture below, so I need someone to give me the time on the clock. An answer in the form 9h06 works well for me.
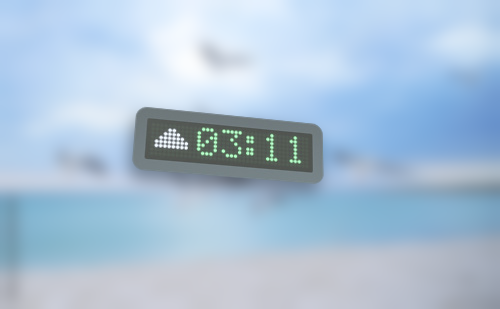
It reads 3h11
